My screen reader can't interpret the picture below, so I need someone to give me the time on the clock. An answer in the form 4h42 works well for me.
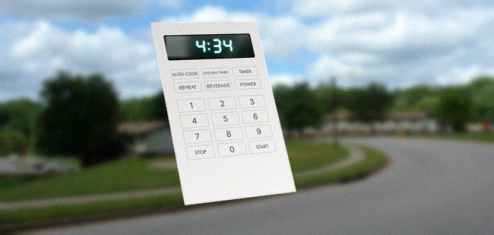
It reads 4h34
